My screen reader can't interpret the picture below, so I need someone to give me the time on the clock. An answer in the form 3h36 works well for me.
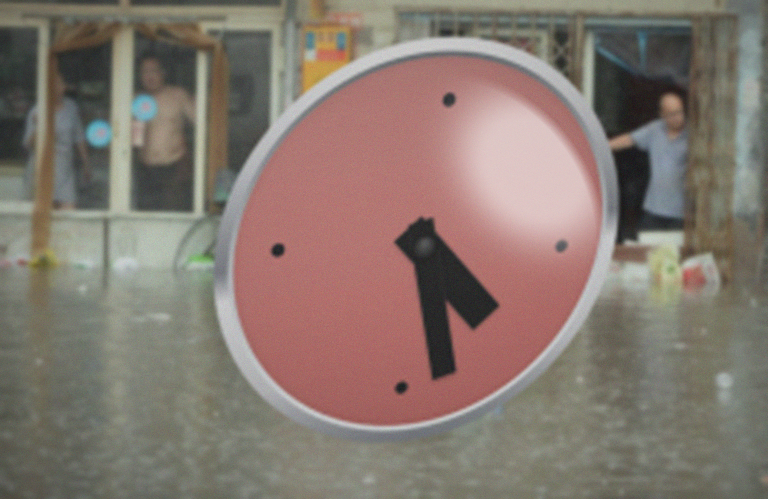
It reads 4h27
